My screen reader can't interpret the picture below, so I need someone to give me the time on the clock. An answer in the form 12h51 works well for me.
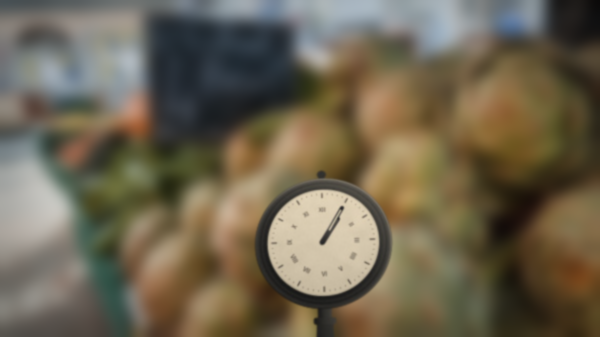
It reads 1h05
